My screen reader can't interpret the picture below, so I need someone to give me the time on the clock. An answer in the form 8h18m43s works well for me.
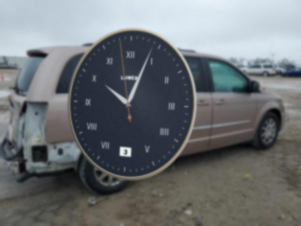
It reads 10h03m58s
